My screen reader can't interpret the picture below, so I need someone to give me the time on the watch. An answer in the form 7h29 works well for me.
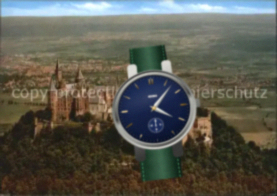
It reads 4h07
